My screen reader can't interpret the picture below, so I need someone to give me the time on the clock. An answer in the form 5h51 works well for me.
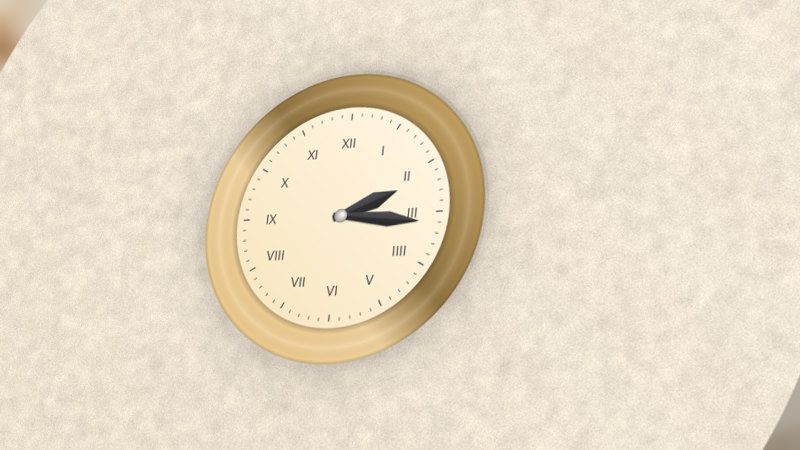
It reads 2h16
